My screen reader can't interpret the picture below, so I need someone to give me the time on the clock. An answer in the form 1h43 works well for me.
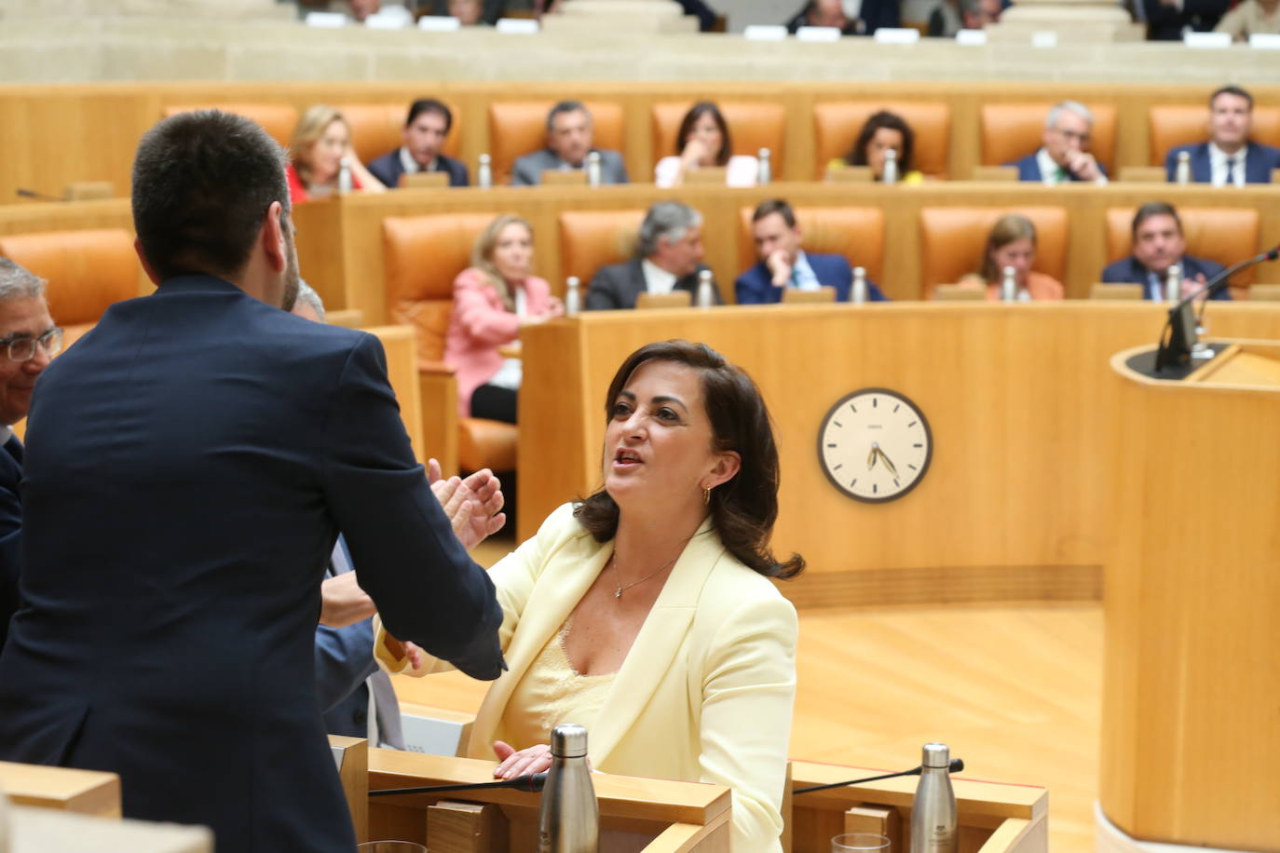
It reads 6h24
